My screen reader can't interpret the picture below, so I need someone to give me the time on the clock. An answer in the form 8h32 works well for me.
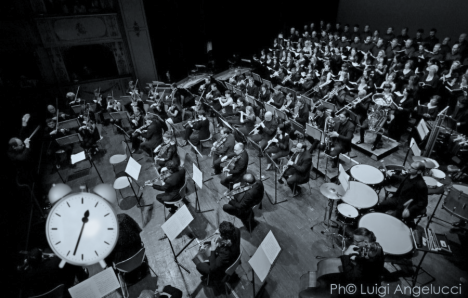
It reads 12h33
